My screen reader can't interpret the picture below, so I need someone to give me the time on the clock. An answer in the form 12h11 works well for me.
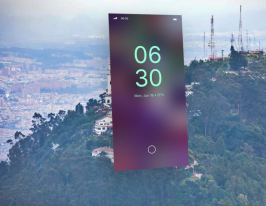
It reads 6h30
